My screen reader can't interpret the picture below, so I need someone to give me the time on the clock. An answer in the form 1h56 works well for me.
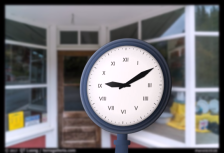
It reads 9h10
